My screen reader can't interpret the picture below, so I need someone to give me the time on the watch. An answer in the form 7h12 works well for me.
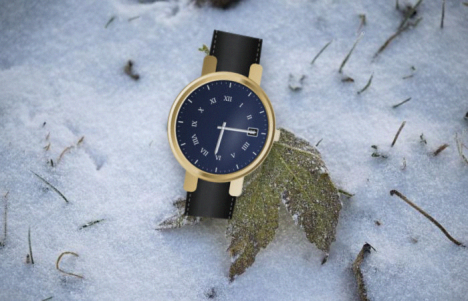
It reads 6h15
